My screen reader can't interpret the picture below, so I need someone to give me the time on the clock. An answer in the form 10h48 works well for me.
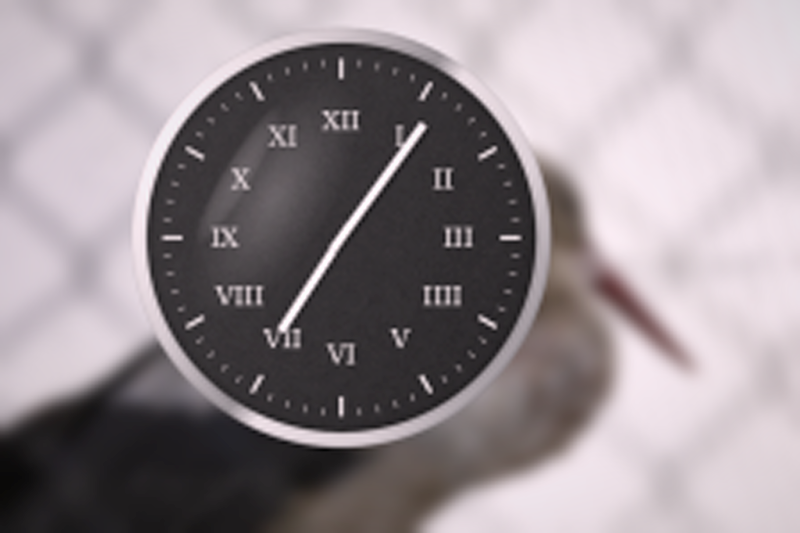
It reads 7h06
